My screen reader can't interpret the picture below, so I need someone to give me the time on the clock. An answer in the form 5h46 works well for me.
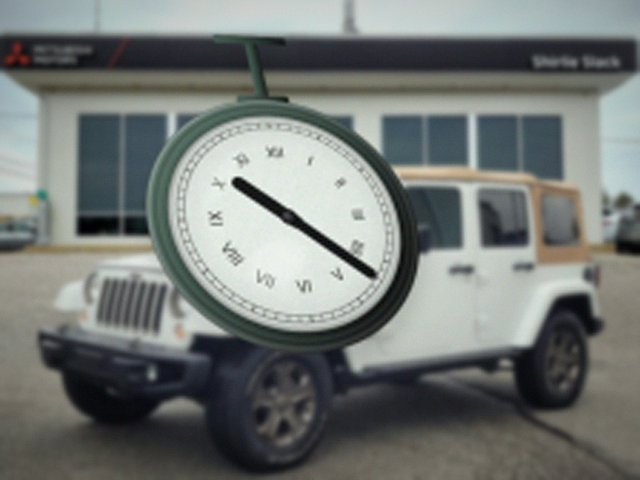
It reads 10h22
